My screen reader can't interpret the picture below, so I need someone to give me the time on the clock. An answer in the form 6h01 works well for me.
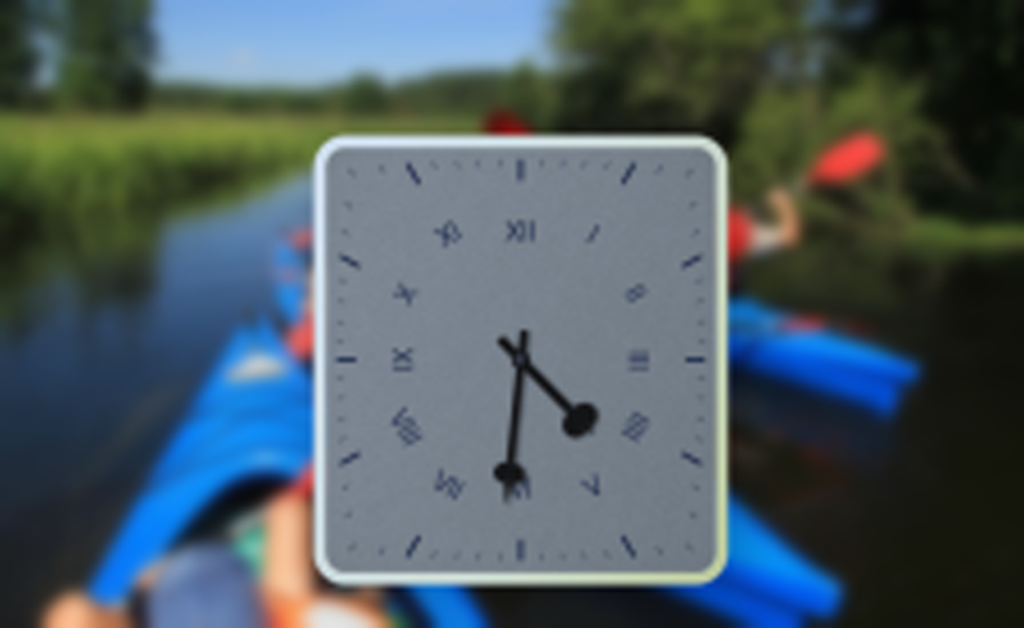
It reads 4h31
